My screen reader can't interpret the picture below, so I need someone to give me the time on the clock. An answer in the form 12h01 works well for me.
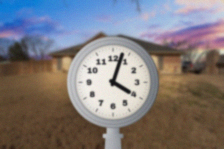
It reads 4h03
